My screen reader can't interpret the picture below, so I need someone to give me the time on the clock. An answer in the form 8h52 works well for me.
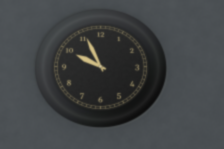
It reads 9h56
